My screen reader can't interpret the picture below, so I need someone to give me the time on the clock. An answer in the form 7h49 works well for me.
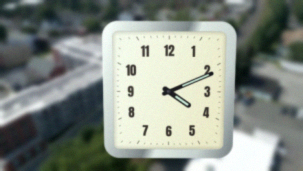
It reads 4h11
